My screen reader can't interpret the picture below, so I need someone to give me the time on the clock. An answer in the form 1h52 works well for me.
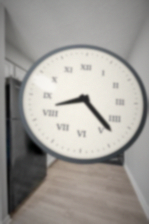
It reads 8h23
